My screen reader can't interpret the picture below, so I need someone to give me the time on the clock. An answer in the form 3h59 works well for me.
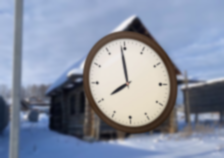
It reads 7h59
